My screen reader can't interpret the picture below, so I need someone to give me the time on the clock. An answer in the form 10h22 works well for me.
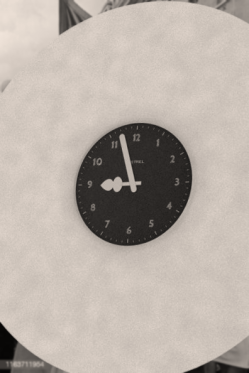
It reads 8h57
